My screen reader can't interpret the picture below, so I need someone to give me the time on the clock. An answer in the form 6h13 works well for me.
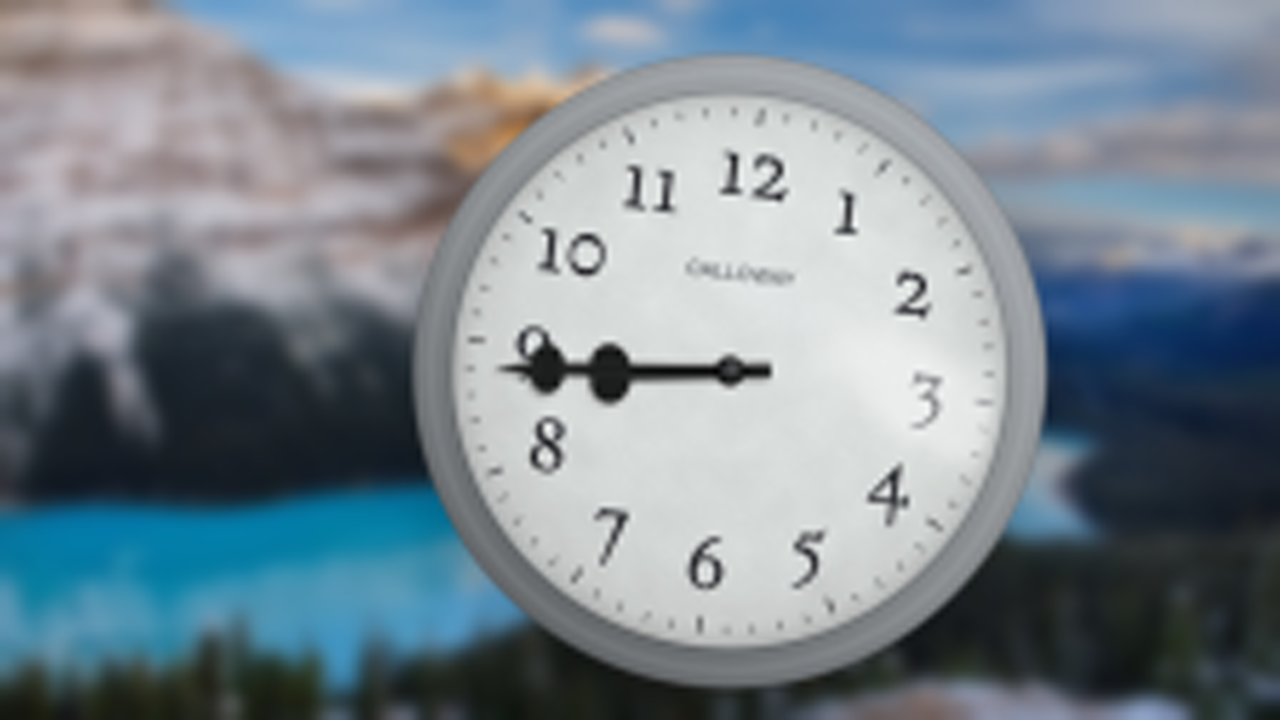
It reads 8h44
